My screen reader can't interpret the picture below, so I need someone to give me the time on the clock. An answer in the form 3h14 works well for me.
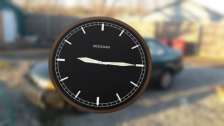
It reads 9h15
